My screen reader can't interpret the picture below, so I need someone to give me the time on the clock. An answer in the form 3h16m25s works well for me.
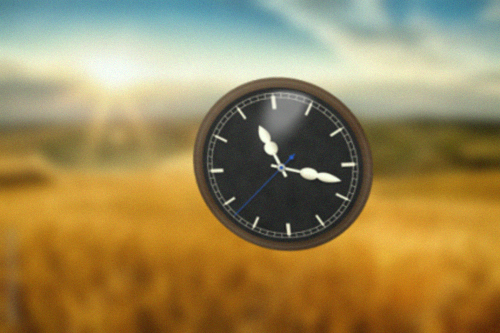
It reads 11h17m38s
